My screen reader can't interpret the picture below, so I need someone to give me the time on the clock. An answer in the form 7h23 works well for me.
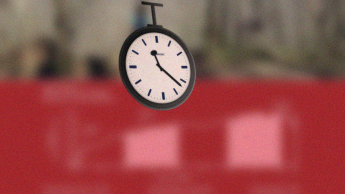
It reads 11h22
